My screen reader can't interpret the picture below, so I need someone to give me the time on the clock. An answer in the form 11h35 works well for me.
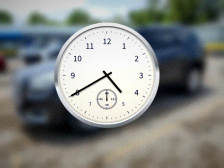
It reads 4h40
